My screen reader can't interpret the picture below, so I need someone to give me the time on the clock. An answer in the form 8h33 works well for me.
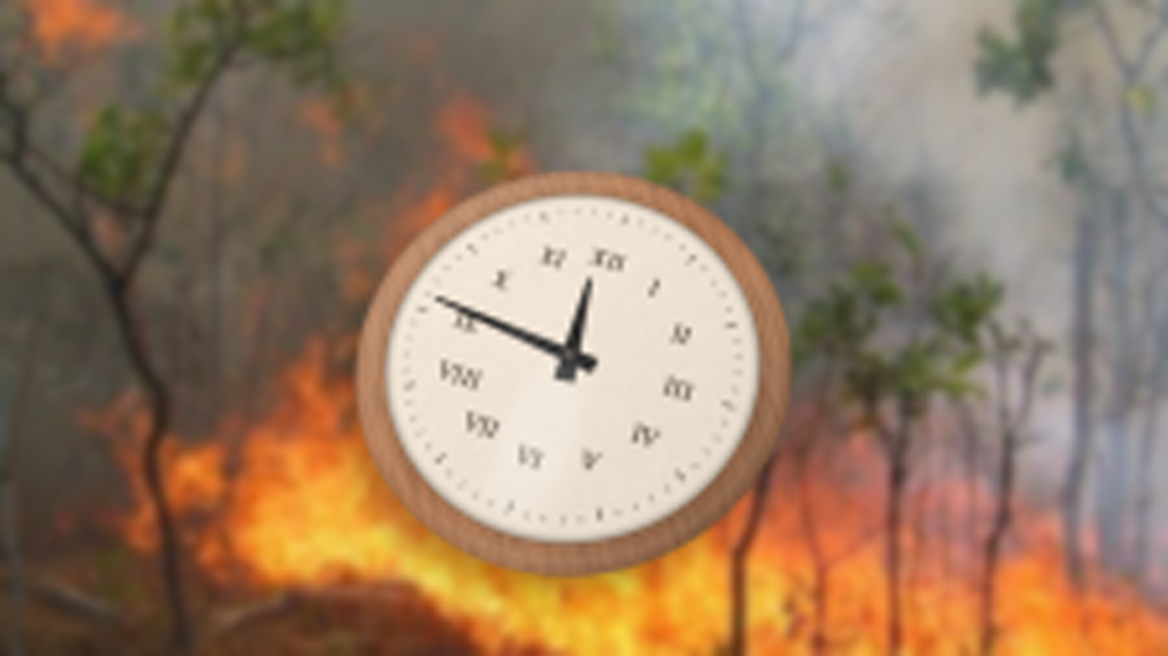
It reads 11h46
